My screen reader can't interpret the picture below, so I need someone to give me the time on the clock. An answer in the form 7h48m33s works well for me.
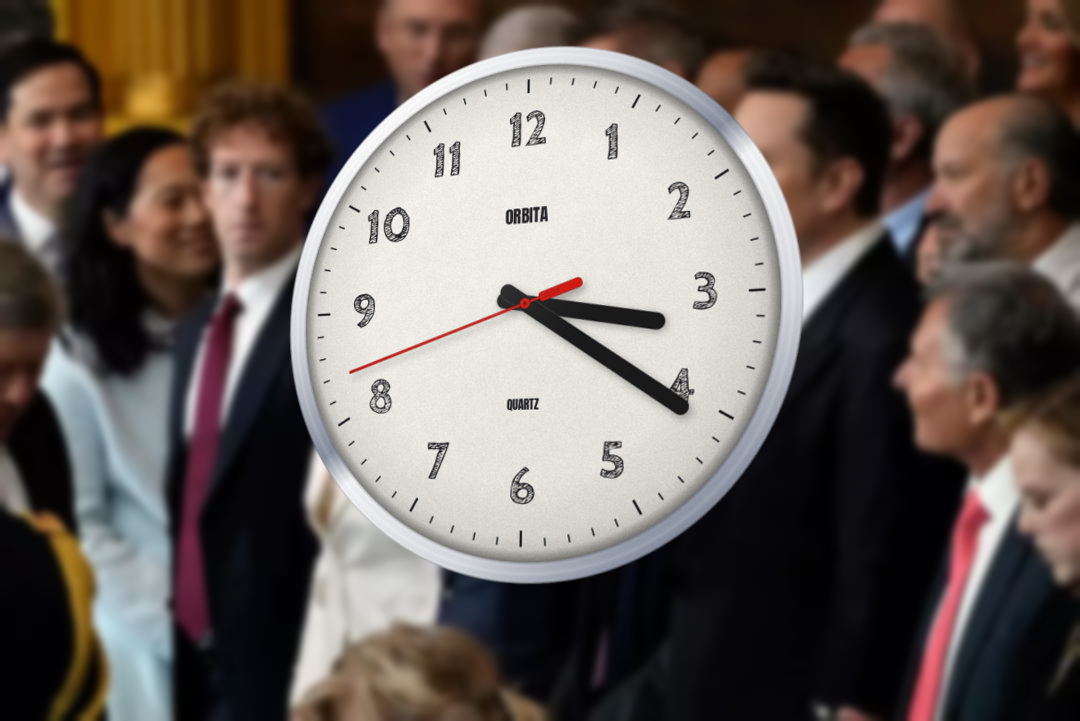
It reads 3h20m42s
